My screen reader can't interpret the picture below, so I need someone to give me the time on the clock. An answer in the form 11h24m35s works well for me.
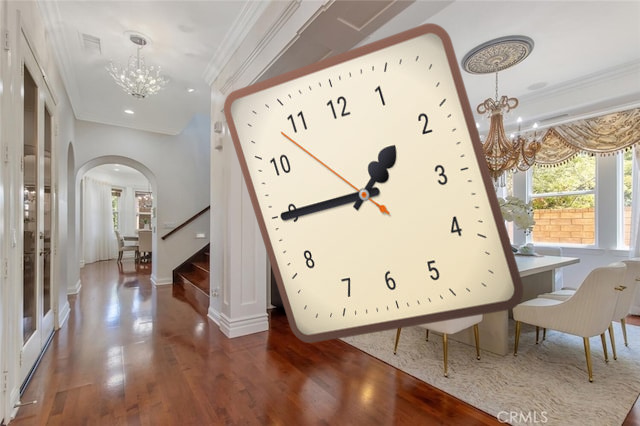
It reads 1h44m53s
